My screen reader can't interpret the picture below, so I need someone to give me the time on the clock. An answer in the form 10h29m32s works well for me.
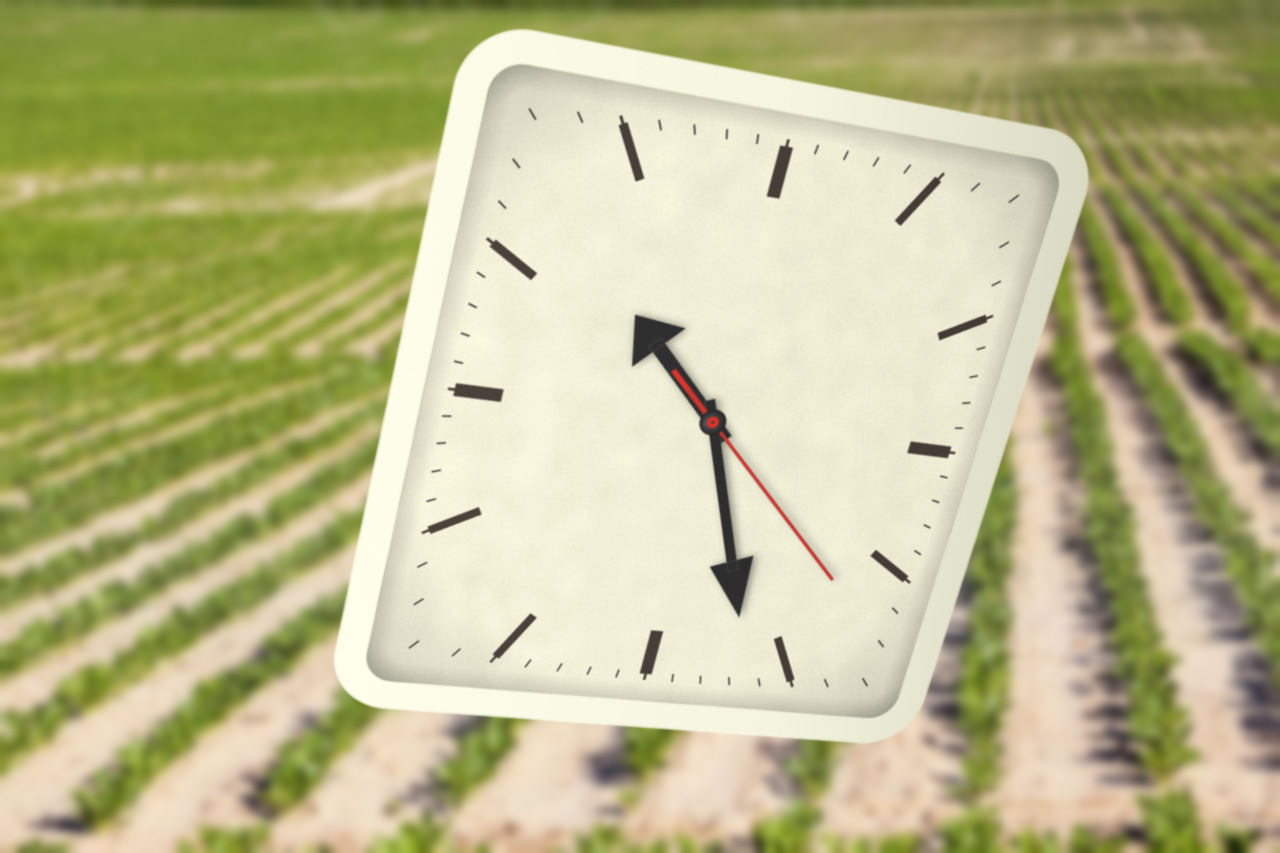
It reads 10h26m22s
